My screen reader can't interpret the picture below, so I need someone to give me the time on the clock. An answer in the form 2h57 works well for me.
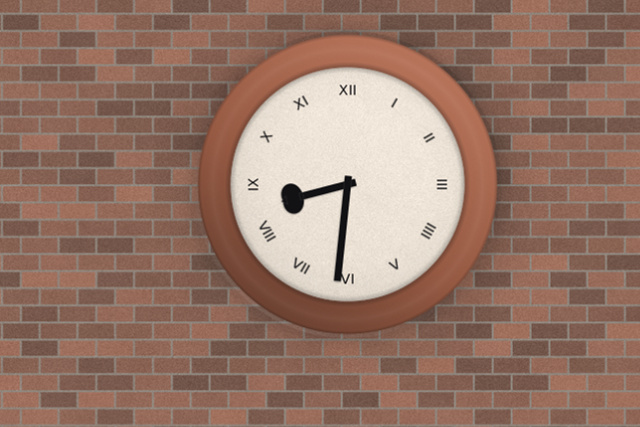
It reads 8h31
